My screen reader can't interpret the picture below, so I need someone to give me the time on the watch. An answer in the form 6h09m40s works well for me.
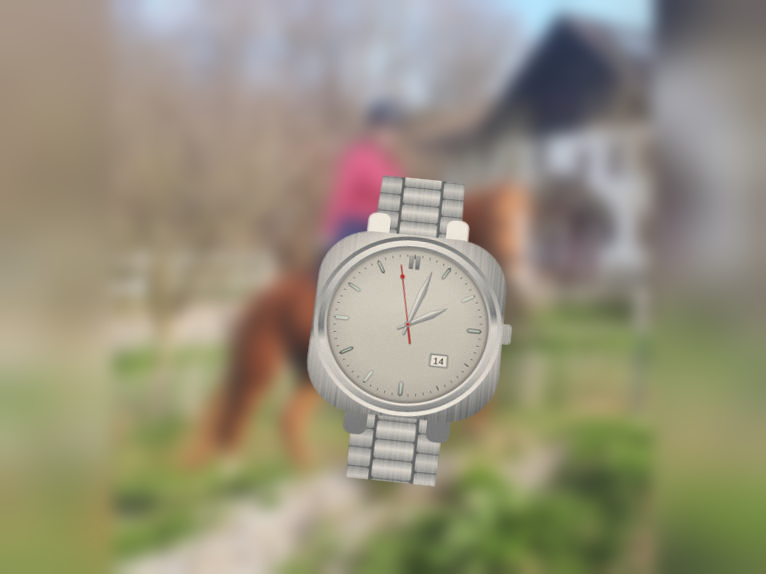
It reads 2h02m58s
